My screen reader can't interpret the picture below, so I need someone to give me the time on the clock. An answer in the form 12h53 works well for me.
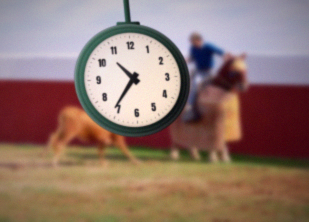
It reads 10h36
